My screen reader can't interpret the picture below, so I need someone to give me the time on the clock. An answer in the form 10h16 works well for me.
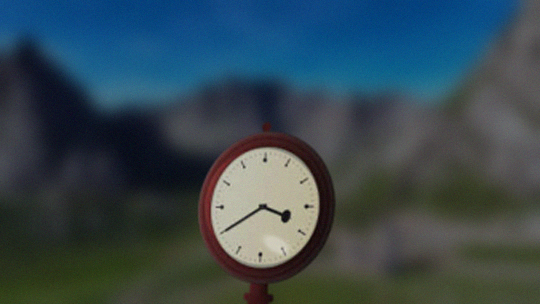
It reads 3h40
